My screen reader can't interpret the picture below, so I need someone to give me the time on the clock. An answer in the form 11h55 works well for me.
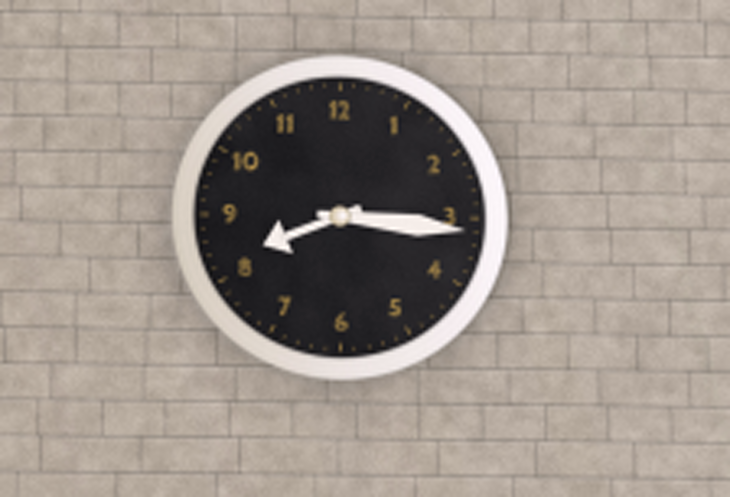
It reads 8h16
